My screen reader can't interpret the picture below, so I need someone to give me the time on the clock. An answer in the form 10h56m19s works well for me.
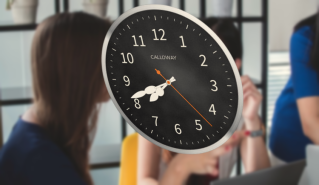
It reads 7h41m23s
